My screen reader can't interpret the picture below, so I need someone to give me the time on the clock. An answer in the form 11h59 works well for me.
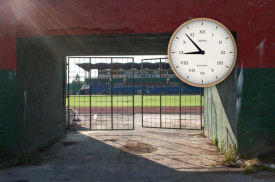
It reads 8h53
